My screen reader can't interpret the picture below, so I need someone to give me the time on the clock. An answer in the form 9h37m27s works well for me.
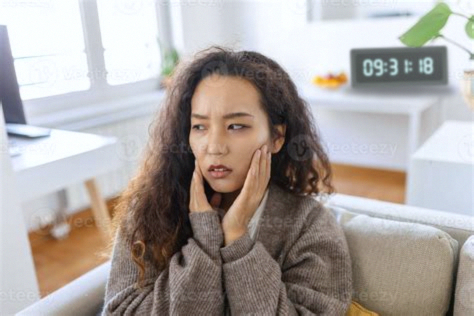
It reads 9h31m18s
